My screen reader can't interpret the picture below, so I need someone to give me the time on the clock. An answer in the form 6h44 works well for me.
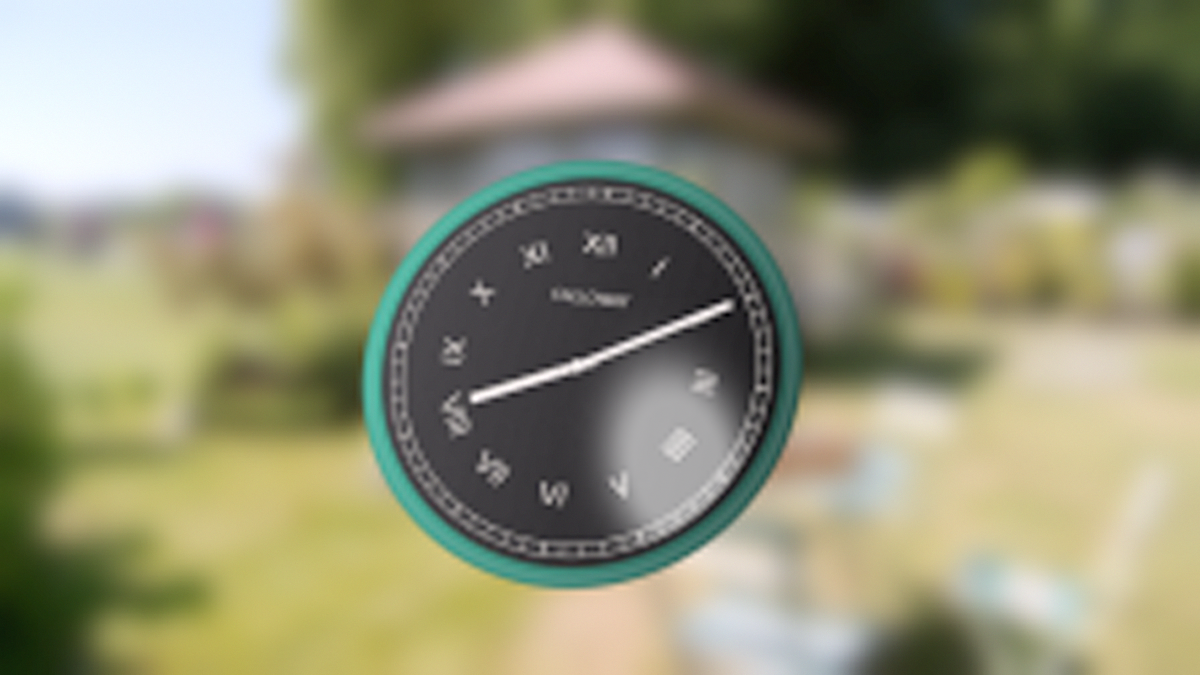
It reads 8h10
